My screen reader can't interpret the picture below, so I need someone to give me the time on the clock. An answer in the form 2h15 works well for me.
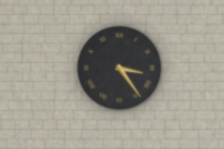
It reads 3h24
